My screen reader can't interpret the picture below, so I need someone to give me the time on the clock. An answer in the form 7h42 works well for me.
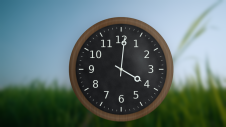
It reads 4h01
